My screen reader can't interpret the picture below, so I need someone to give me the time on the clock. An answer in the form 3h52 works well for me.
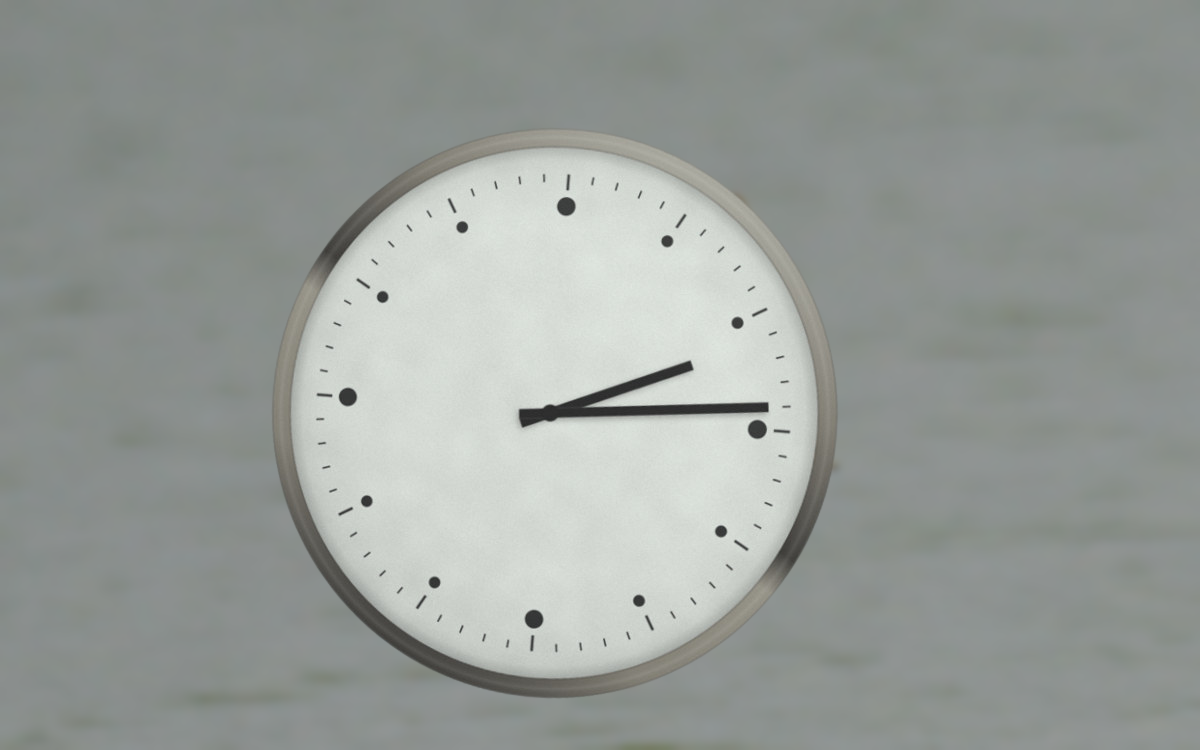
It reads 2h14
